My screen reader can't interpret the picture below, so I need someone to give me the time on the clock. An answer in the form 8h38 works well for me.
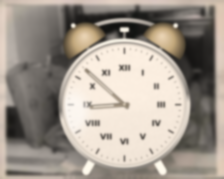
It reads 8h52
